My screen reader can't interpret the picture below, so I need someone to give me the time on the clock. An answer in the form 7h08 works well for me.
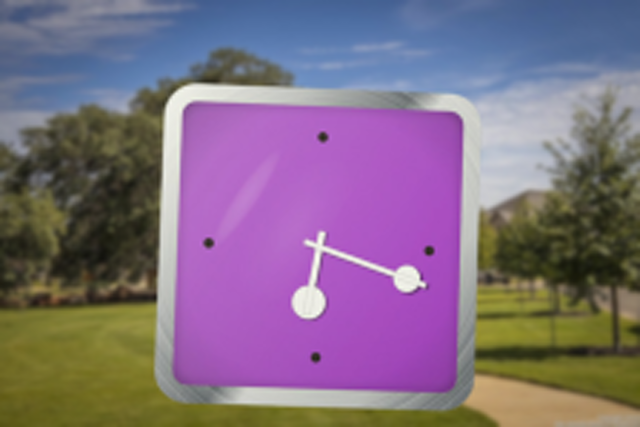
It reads 6h18
